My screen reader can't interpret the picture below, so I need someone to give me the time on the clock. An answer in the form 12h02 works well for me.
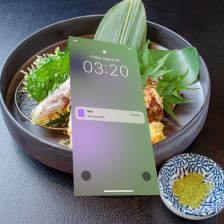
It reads 3h20
